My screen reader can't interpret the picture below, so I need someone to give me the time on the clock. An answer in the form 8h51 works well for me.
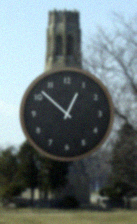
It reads 12h52
